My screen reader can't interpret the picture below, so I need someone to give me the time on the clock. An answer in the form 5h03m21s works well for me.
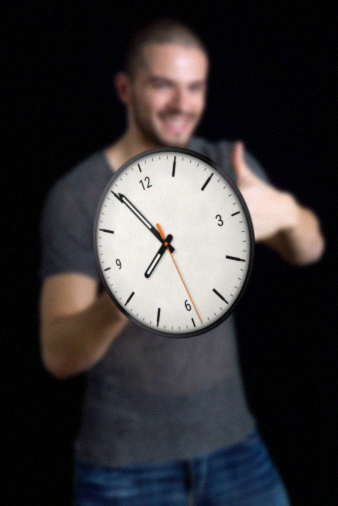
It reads 7h55m29s
